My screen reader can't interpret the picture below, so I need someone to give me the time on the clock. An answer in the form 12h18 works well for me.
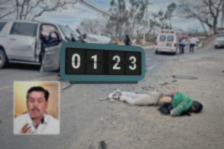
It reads 1h23
